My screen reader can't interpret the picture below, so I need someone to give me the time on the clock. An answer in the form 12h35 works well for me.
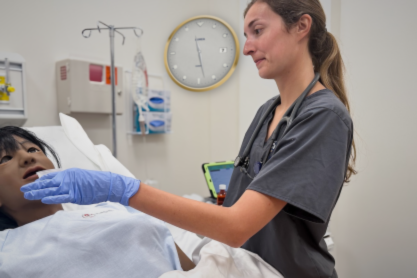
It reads 11h28
